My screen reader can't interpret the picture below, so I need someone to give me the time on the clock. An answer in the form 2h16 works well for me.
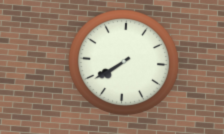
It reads 7h39
